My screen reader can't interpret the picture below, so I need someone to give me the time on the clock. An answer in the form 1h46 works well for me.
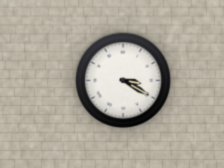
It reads 3h20
